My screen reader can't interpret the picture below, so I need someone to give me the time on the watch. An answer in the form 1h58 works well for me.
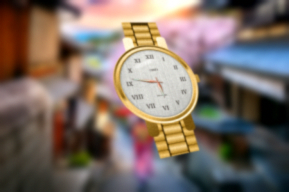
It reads 5h47
